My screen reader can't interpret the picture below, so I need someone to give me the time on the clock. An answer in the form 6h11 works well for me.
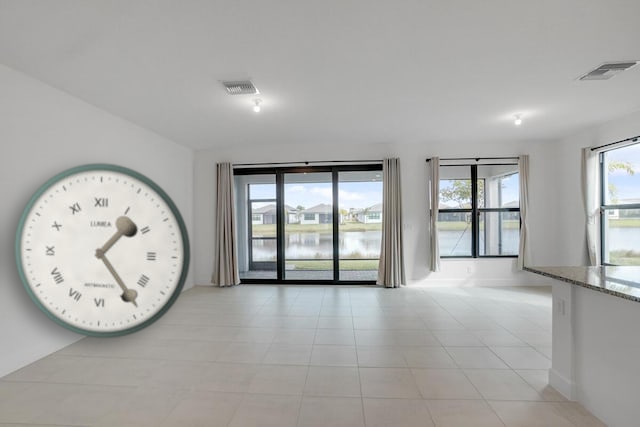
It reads 1h24
